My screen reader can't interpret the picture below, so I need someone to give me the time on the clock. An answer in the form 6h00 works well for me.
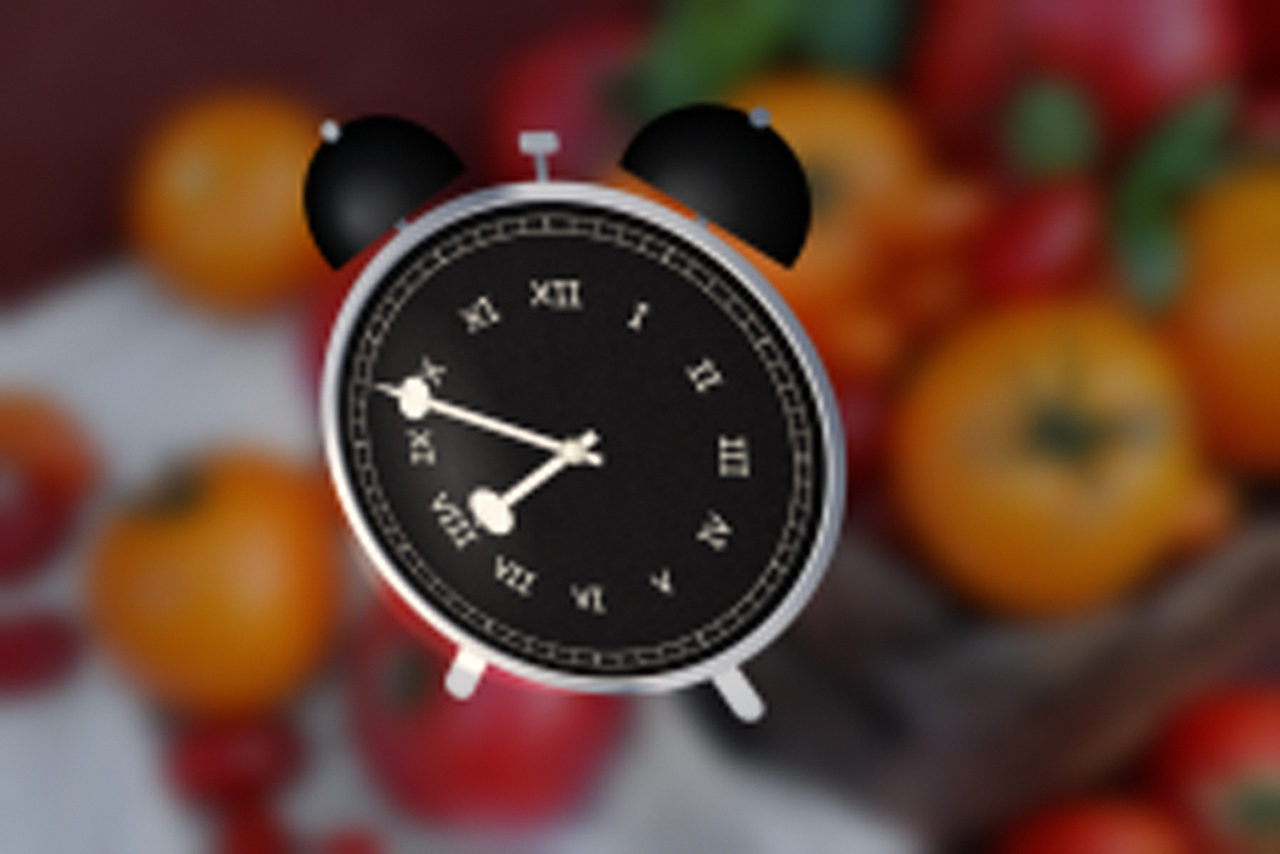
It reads 7h48
